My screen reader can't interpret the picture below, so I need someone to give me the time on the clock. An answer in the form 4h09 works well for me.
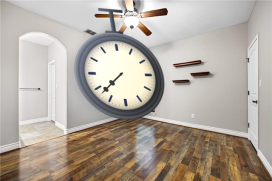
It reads 7h38
